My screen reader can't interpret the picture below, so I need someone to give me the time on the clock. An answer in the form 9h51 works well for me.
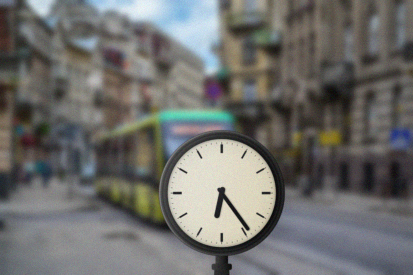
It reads 6h24
